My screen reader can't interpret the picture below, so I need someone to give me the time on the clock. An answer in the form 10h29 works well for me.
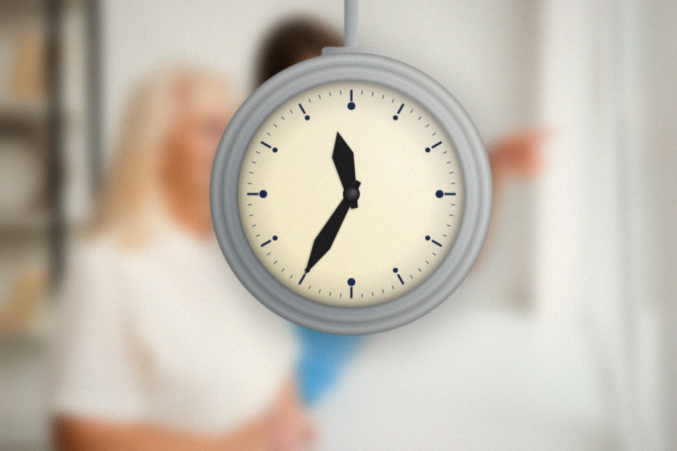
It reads 11h35
